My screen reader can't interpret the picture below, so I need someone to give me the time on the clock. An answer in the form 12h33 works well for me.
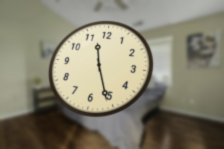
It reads 11h26
